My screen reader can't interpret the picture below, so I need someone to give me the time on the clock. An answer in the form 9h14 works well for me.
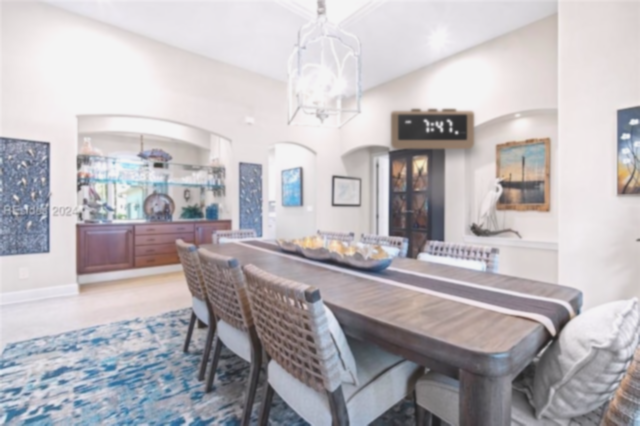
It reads 7h47
